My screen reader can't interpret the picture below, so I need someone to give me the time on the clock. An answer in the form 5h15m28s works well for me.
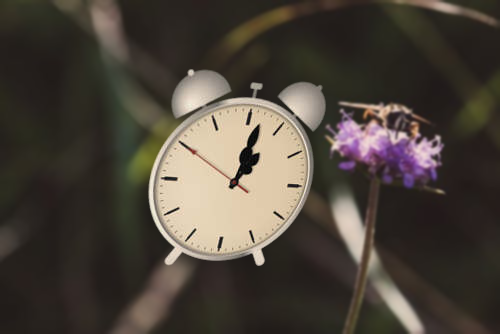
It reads 1h01m50s
